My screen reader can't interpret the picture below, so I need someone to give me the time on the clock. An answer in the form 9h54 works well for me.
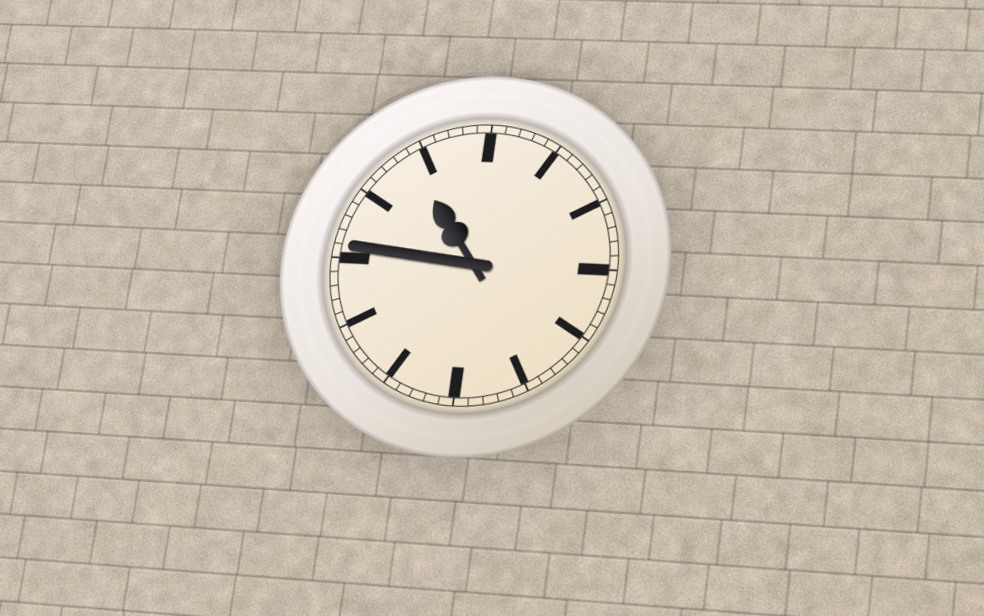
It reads 10h46
